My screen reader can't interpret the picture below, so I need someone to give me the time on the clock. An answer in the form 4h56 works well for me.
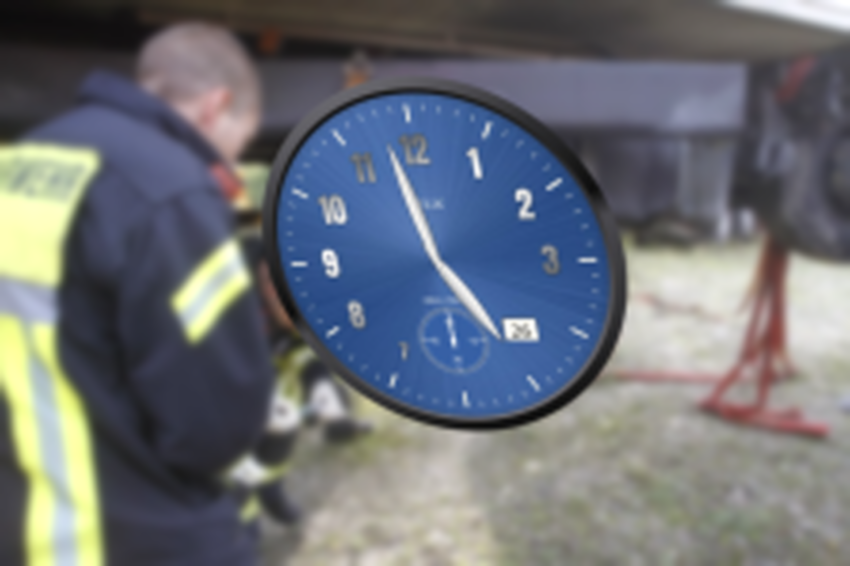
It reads 4h58
